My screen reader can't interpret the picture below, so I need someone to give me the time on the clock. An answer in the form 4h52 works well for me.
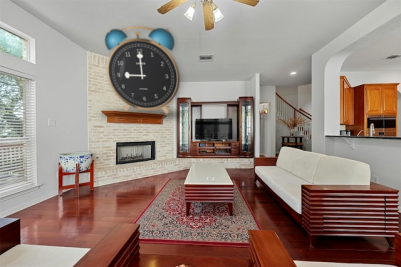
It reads 9h00
